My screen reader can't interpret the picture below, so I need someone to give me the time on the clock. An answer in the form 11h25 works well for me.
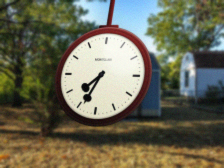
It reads 7h34
